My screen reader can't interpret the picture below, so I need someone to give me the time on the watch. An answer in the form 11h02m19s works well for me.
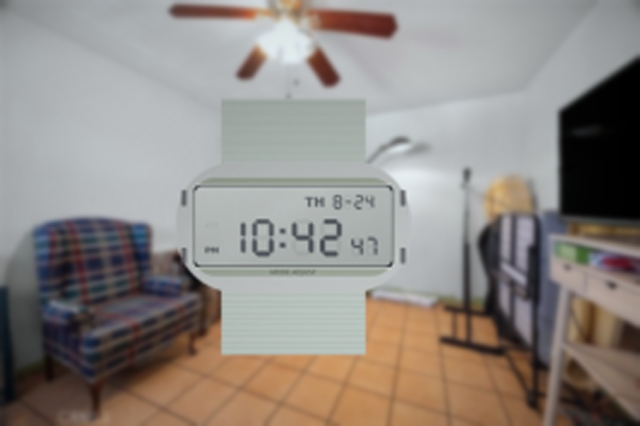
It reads 10h42m47s
